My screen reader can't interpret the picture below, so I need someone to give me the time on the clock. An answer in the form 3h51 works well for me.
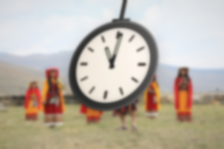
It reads 11h01
